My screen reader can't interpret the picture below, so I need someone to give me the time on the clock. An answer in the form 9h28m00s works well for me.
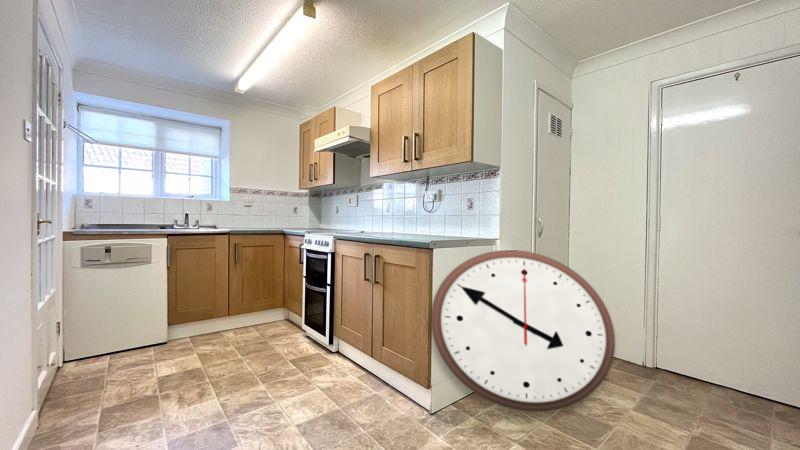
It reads 3h50m00s
